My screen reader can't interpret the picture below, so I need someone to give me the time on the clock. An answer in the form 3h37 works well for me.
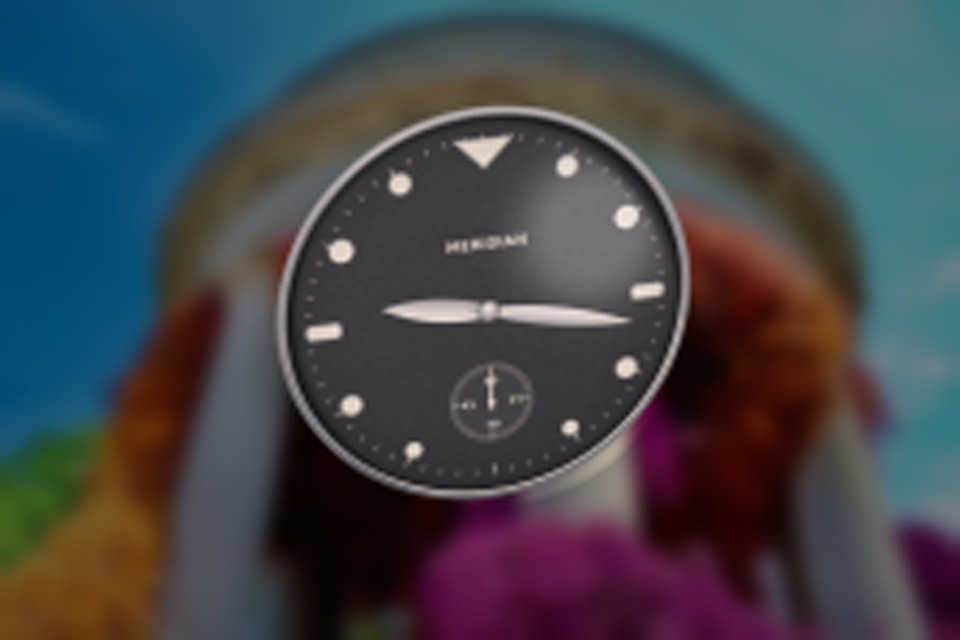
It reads 9h17
